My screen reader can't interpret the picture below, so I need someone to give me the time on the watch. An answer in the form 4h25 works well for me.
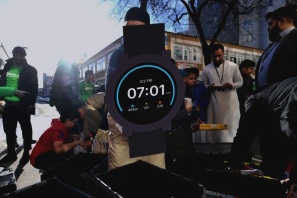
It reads 7h01
